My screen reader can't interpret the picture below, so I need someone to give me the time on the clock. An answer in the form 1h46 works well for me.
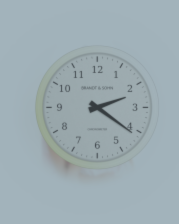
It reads 2h21
